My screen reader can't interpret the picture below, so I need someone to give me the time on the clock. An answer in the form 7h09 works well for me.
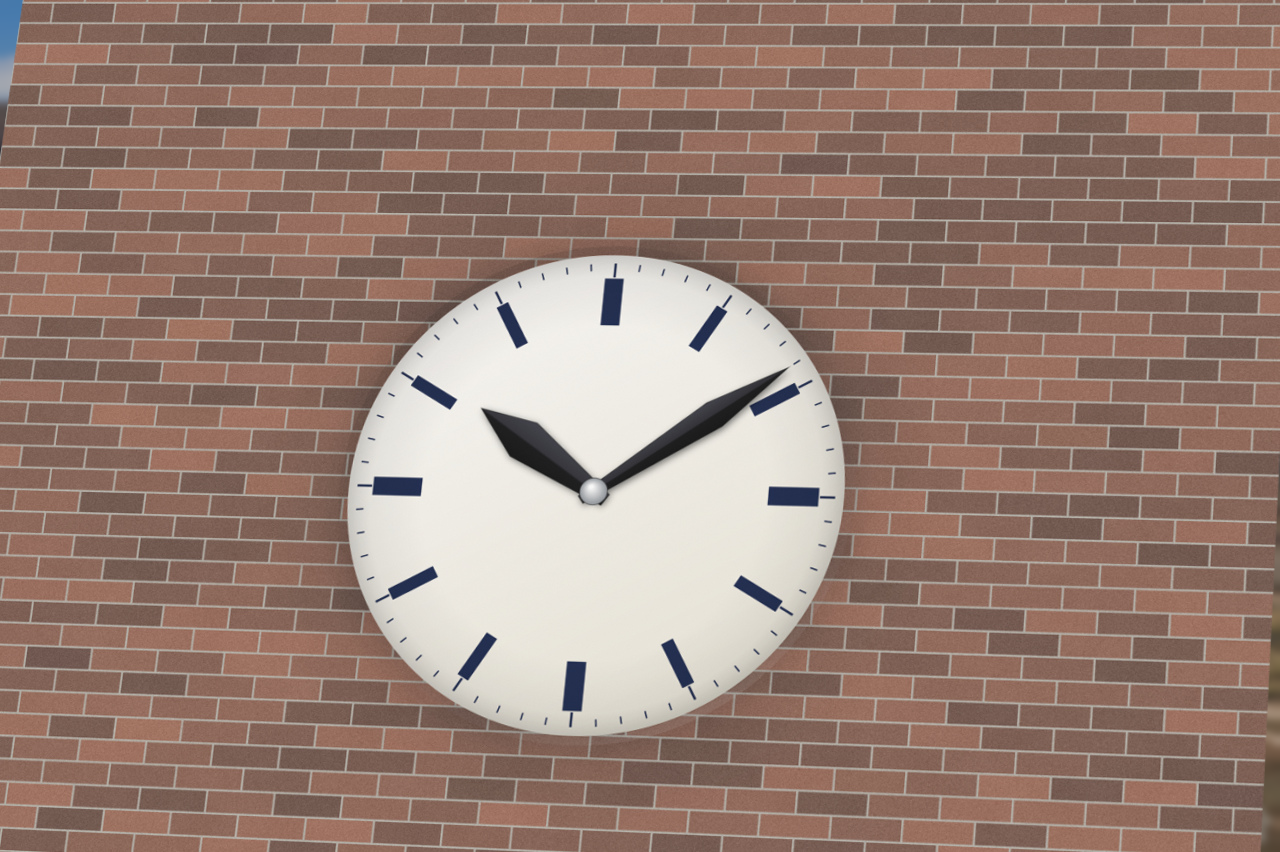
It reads 10h09
